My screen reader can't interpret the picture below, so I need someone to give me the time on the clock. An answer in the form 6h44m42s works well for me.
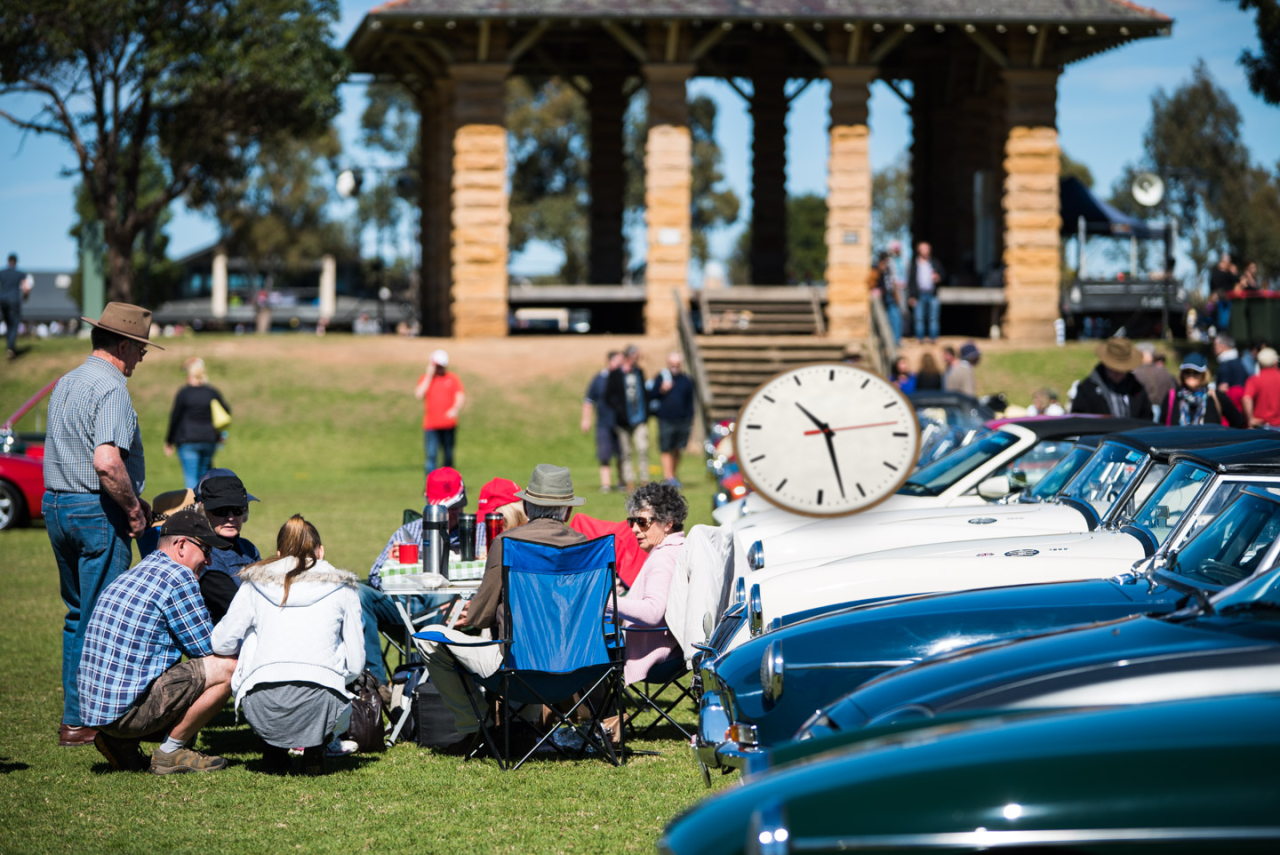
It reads 10h27m13s
